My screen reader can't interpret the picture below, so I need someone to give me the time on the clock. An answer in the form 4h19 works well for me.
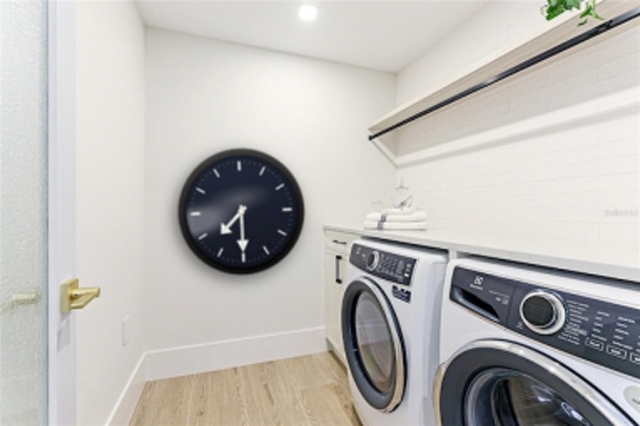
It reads 7h30
